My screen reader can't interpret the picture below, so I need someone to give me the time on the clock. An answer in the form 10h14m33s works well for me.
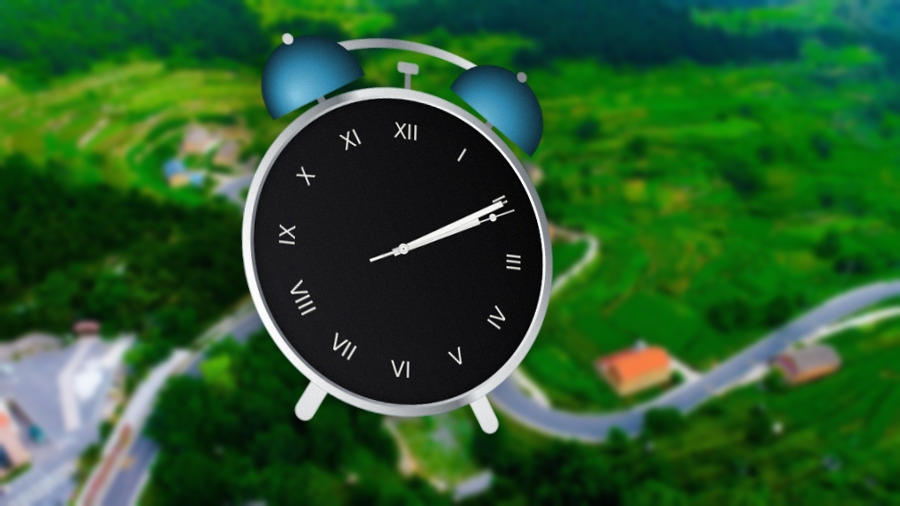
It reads 2h10m11s
